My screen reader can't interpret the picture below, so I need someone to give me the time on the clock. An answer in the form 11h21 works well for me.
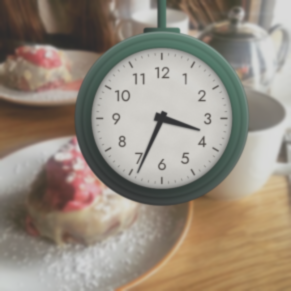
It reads 3h34
